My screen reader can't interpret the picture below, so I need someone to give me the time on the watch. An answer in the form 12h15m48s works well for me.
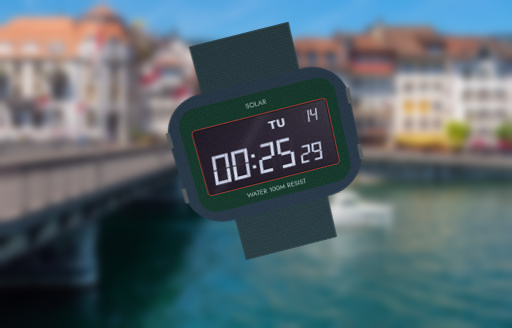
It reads 0h25m29s
